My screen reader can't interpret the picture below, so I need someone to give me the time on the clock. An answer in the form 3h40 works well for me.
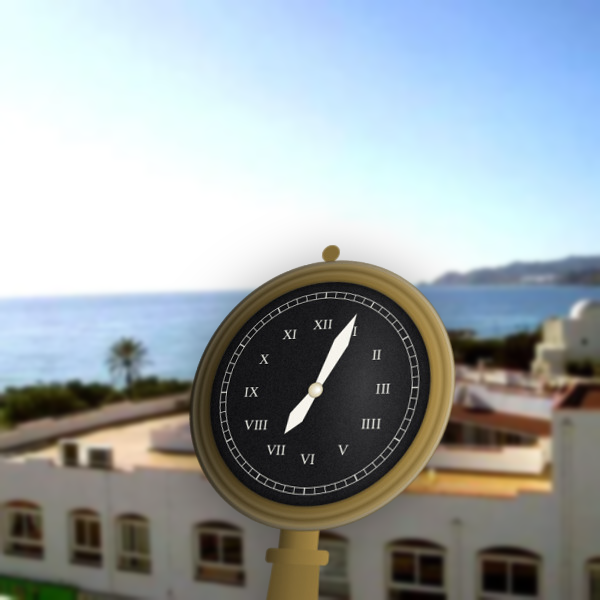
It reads 7h04
